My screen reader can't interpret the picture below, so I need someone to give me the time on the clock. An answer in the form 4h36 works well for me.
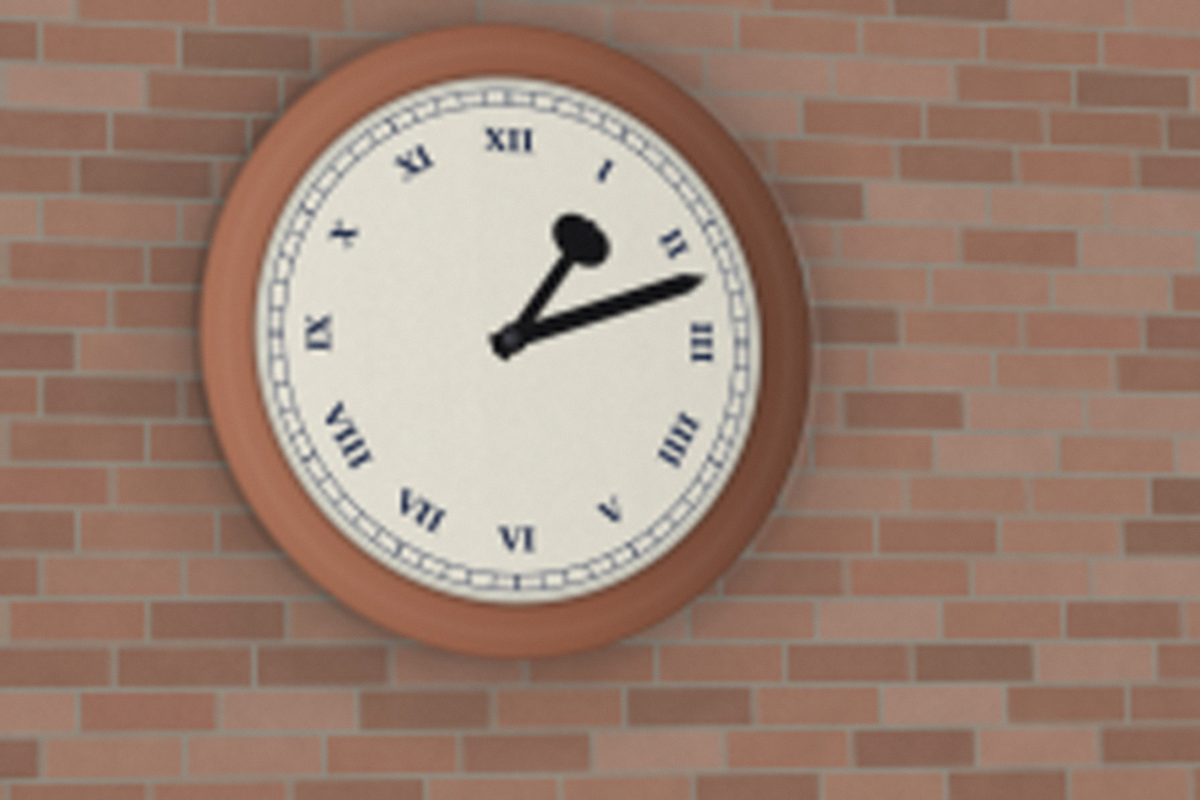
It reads 1h12
